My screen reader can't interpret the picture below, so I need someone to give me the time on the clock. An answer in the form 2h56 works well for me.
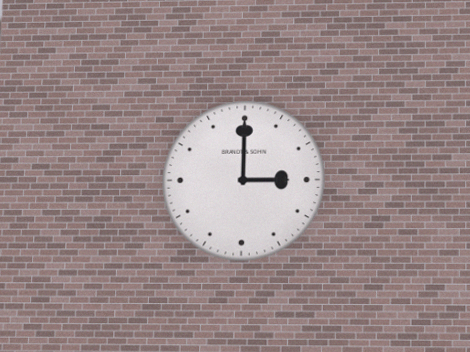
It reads 3h00
